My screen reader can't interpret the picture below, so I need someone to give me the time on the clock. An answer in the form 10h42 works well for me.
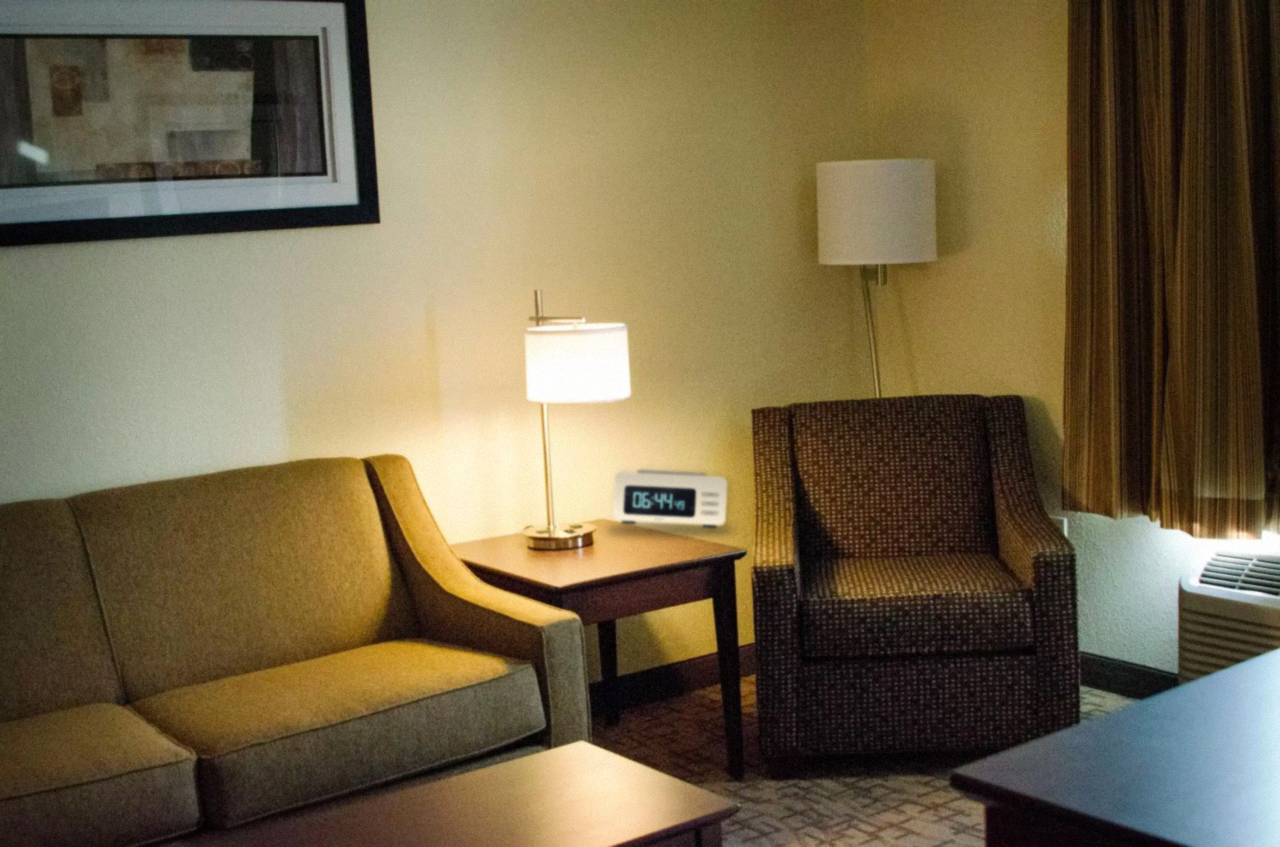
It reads 6h44
